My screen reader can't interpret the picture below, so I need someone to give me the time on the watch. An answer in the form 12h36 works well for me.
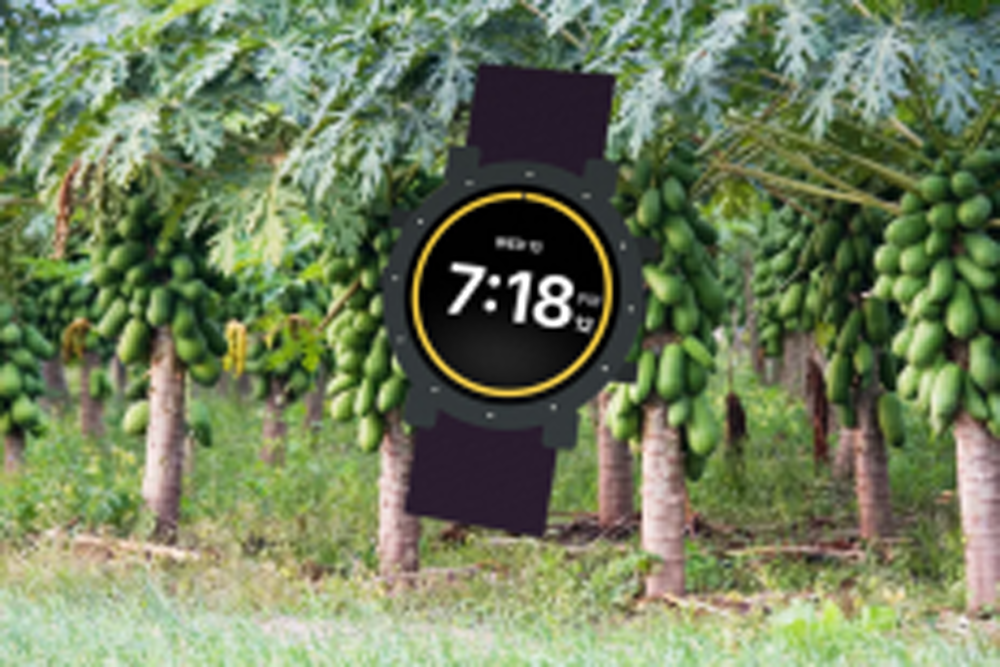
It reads 7h18
